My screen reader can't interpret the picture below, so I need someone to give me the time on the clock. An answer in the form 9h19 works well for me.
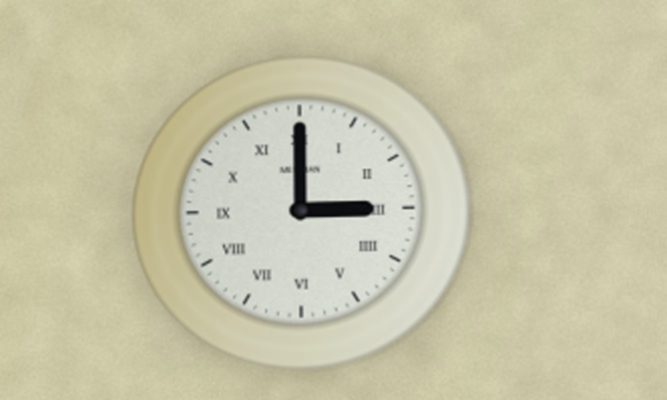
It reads 3h00
